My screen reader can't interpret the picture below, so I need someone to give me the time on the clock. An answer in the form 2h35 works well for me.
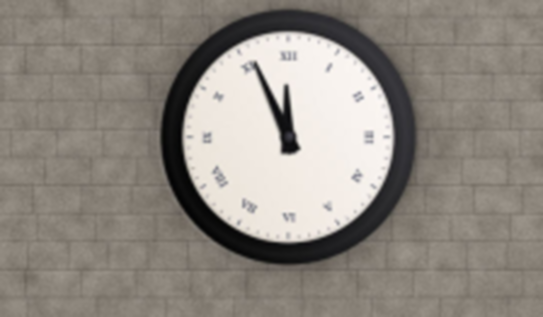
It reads 11h56
